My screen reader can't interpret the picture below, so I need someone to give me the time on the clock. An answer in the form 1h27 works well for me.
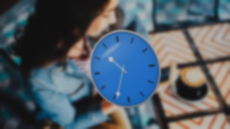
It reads 10h34
